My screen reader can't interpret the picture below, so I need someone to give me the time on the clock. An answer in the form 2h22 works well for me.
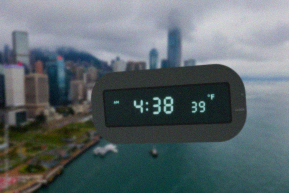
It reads 4h38
